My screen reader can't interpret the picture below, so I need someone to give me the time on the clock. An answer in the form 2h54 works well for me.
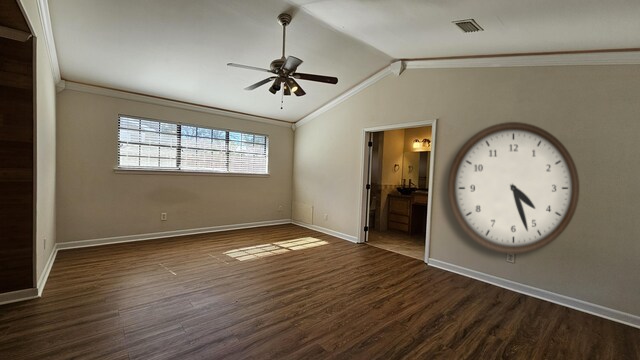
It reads 4h27
